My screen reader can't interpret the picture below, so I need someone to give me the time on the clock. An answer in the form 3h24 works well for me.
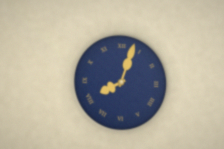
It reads 8h03
